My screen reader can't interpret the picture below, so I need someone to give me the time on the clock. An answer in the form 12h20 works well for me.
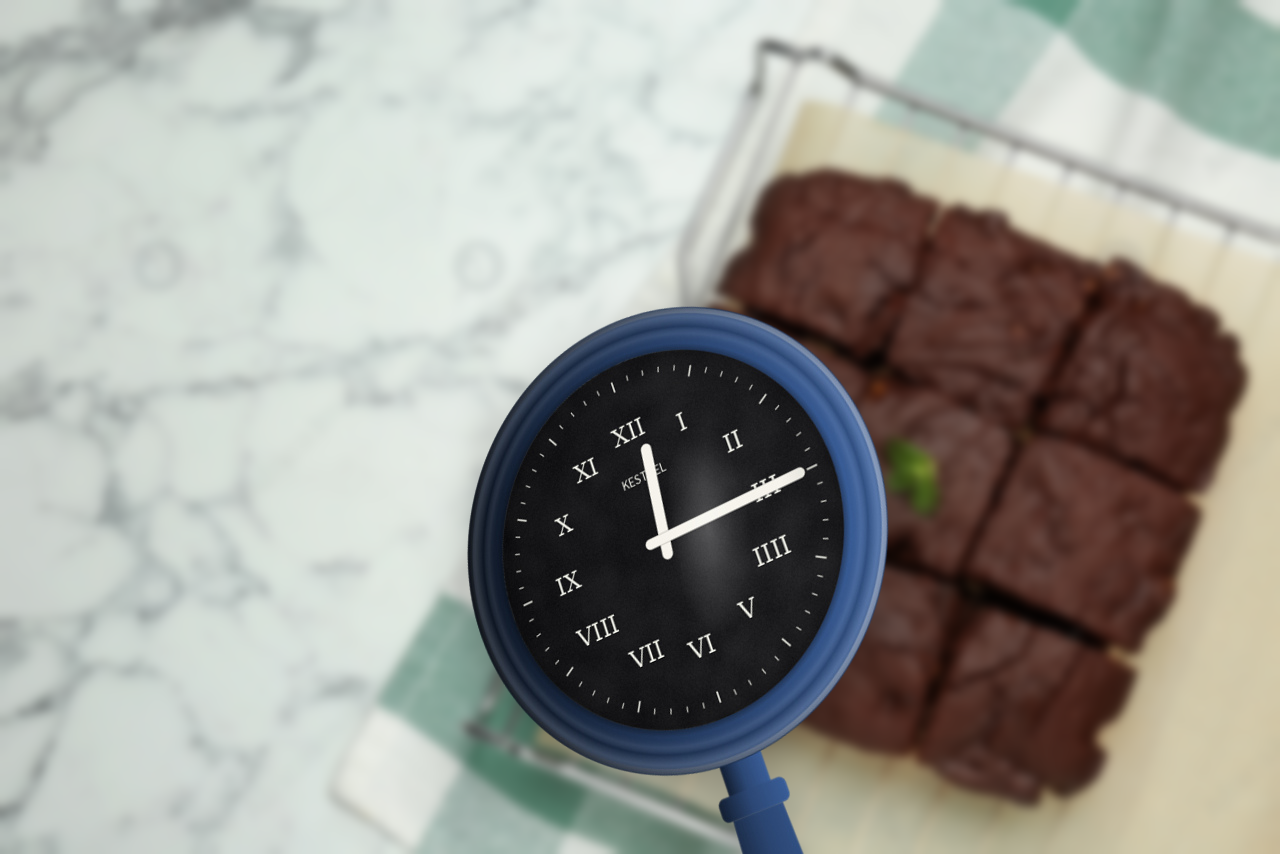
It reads 12h15
